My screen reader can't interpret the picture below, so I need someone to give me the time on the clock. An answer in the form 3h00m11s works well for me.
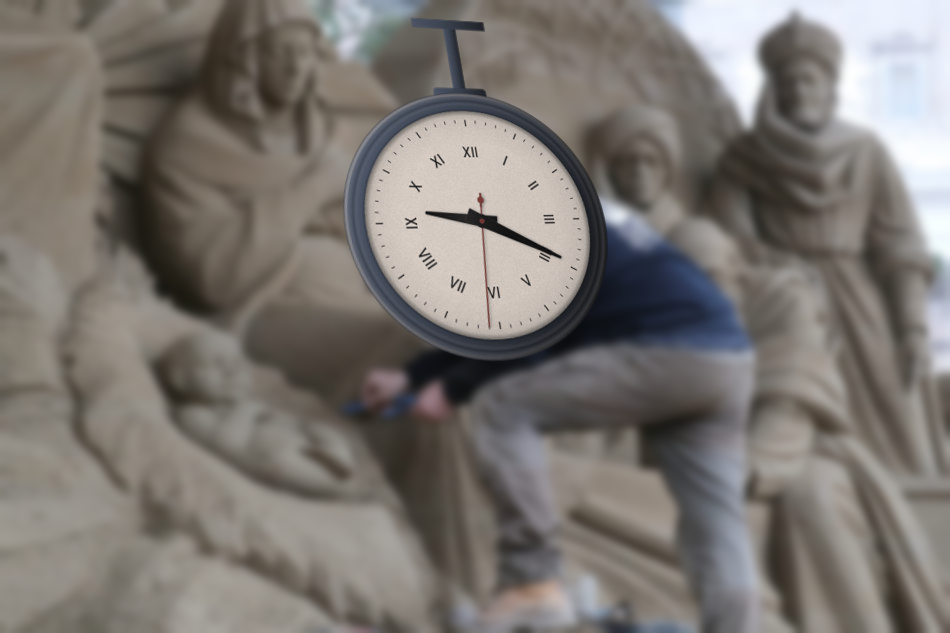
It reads 9h19m31s
